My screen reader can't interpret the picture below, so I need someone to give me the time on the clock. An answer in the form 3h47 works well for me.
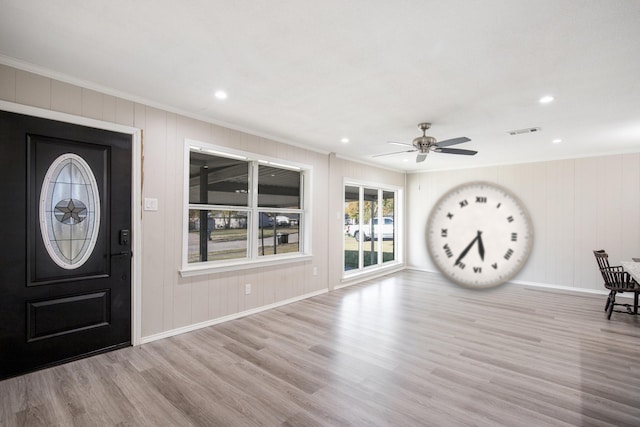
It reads 5h36
